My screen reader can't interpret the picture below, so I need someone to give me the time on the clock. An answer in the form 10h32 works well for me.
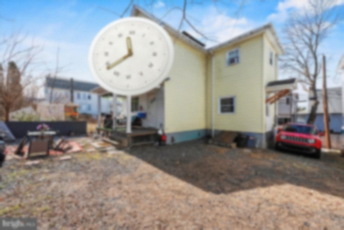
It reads 11h39
